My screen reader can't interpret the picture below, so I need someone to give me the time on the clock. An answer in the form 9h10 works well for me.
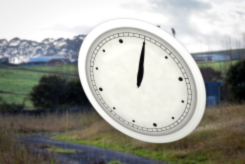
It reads 1h05
